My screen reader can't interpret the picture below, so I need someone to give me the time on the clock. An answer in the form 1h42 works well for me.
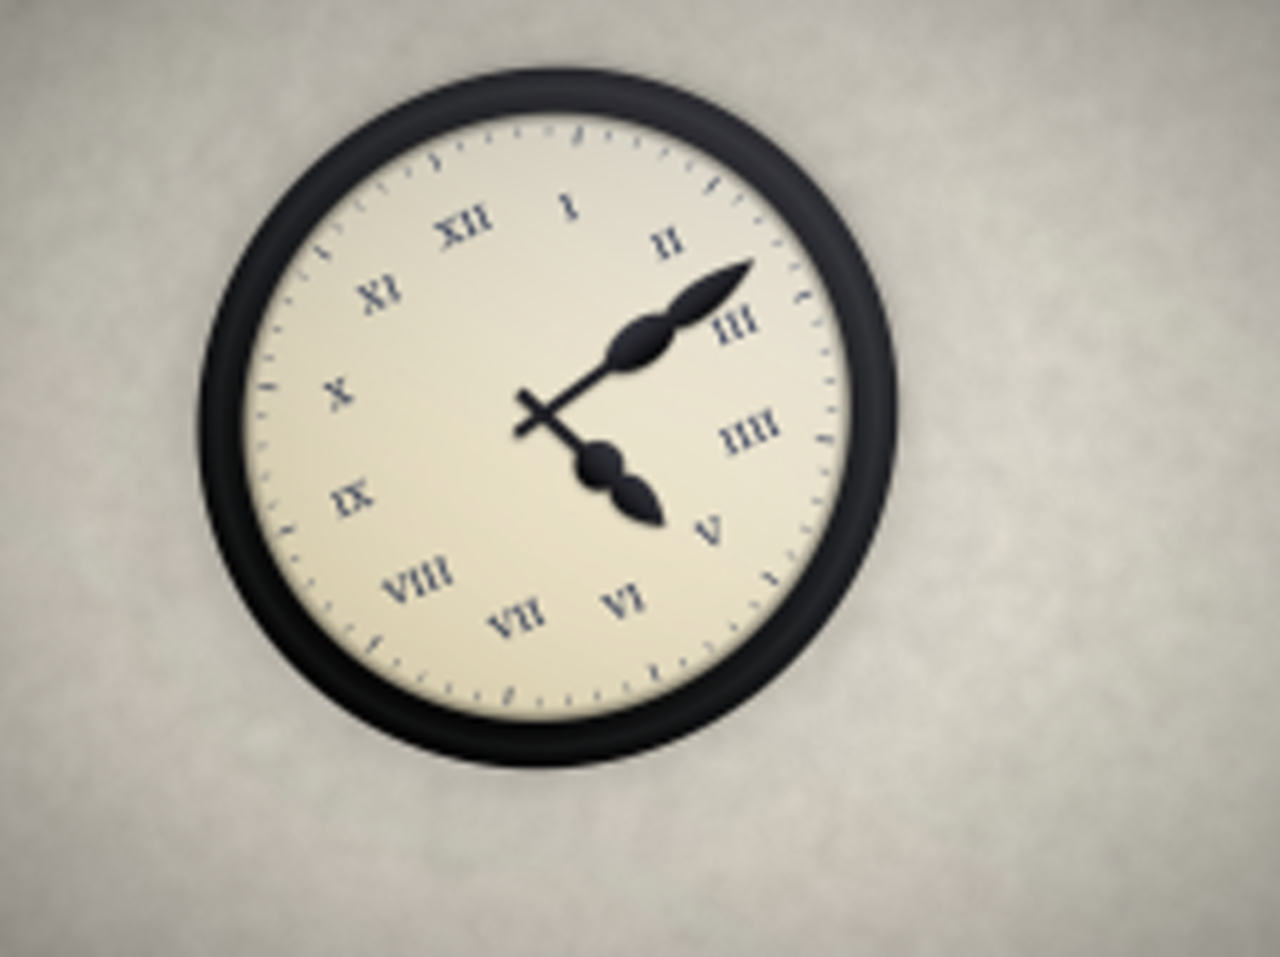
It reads 5h13
